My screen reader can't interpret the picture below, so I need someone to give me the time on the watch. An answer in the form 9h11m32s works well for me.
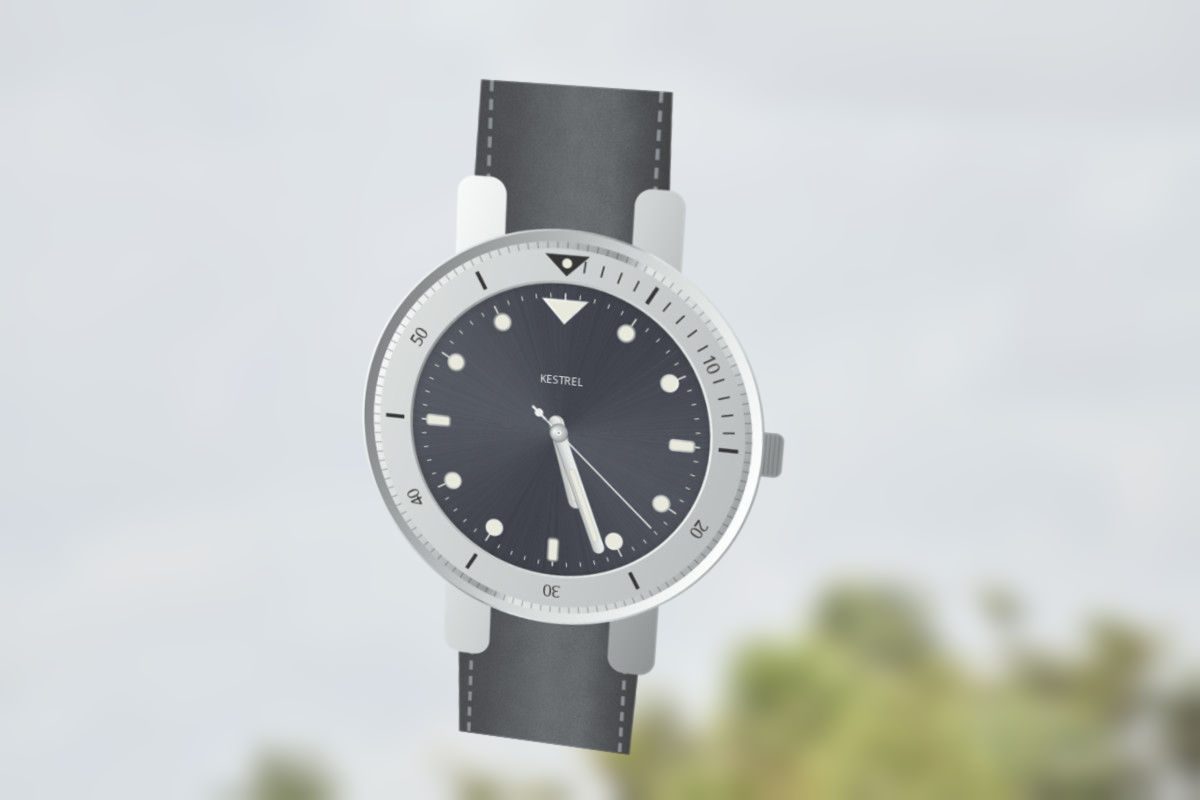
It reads 5h26m22s
